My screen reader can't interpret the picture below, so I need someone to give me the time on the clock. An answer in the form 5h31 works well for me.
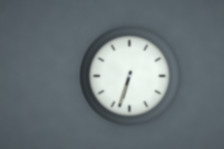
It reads 6h33
